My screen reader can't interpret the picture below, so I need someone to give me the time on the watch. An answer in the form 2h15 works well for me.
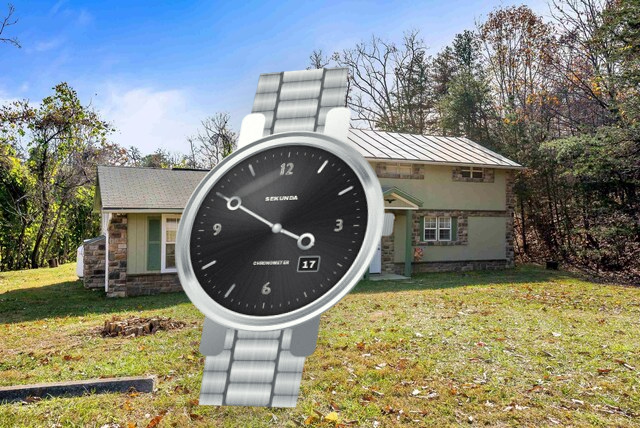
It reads 3h50
